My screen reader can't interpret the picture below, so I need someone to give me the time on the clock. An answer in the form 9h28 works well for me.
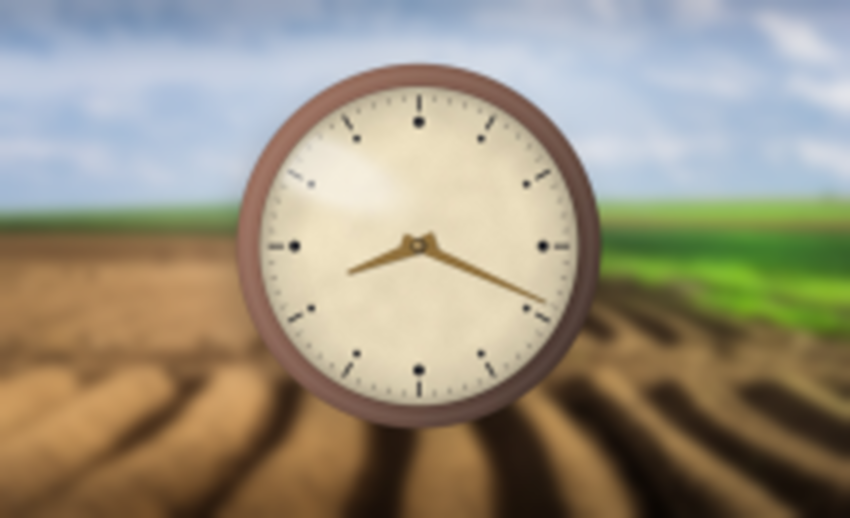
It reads 8h19
